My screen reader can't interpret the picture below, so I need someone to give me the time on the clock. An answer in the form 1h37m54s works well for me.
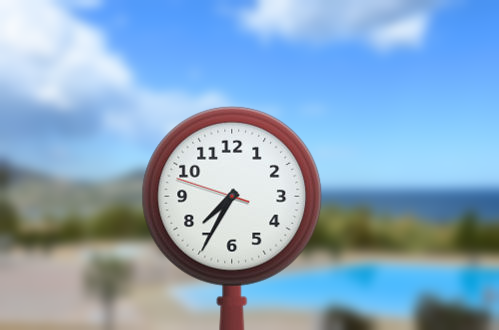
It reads 7h34m48s
